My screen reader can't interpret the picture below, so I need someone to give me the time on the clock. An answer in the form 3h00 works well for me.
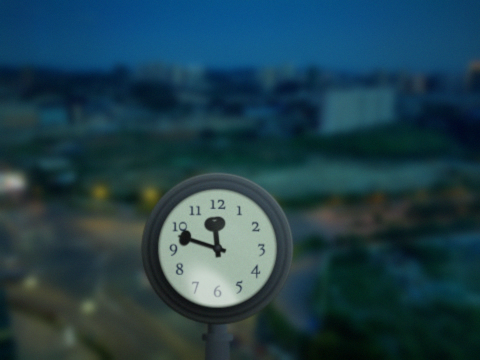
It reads 11h48
